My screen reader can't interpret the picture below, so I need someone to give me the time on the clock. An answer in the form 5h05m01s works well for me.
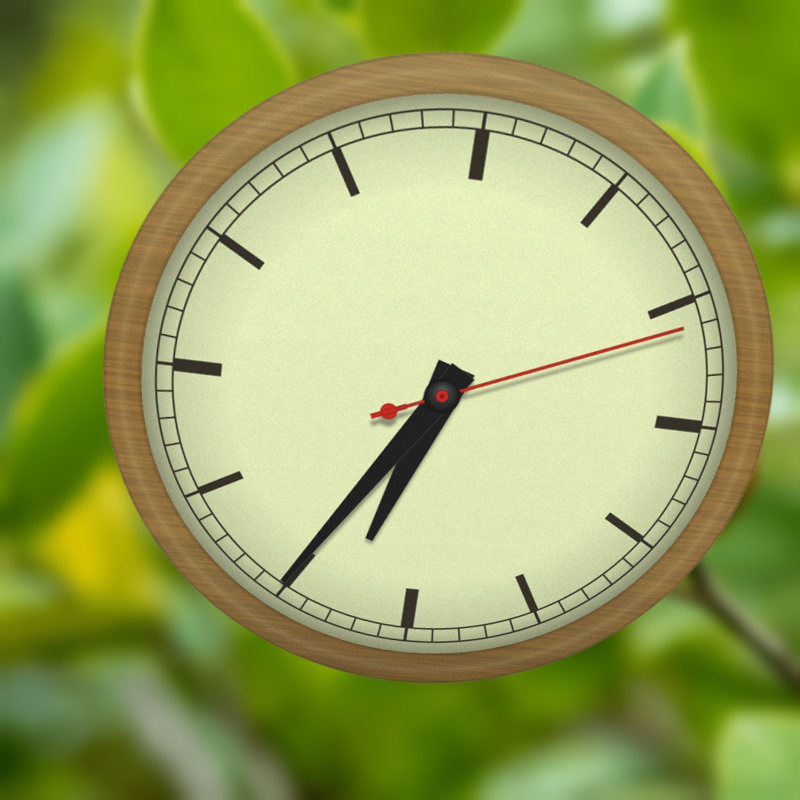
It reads 6h35m11s
